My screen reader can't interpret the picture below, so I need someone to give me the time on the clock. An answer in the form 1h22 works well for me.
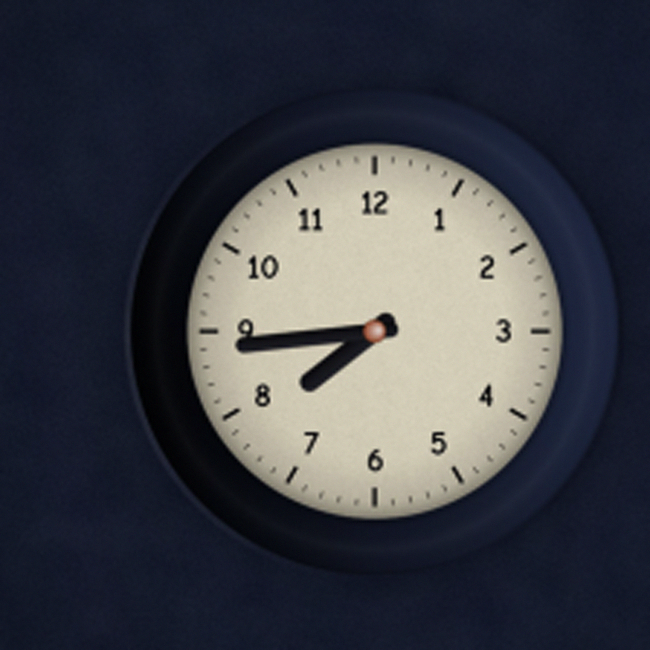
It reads 7h44
